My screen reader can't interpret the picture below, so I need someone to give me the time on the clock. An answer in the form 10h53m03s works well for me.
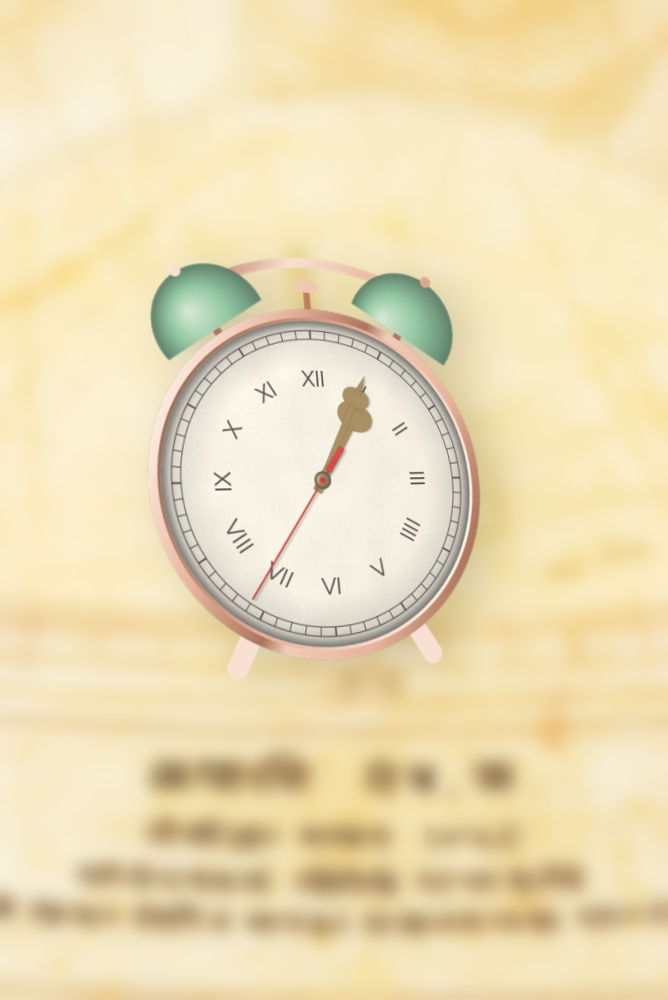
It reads 1h04m36s
